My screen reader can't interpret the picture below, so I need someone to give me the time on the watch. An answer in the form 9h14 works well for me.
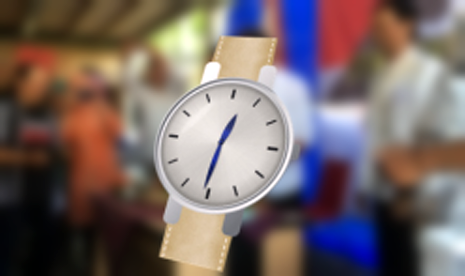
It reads 12h31
